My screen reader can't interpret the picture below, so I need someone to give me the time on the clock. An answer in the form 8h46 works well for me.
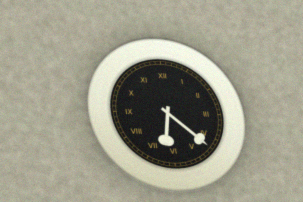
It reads 6h22
